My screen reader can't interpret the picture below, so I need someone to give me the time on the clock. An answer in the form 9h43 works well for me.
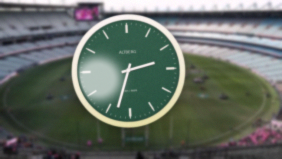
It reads 2h33
